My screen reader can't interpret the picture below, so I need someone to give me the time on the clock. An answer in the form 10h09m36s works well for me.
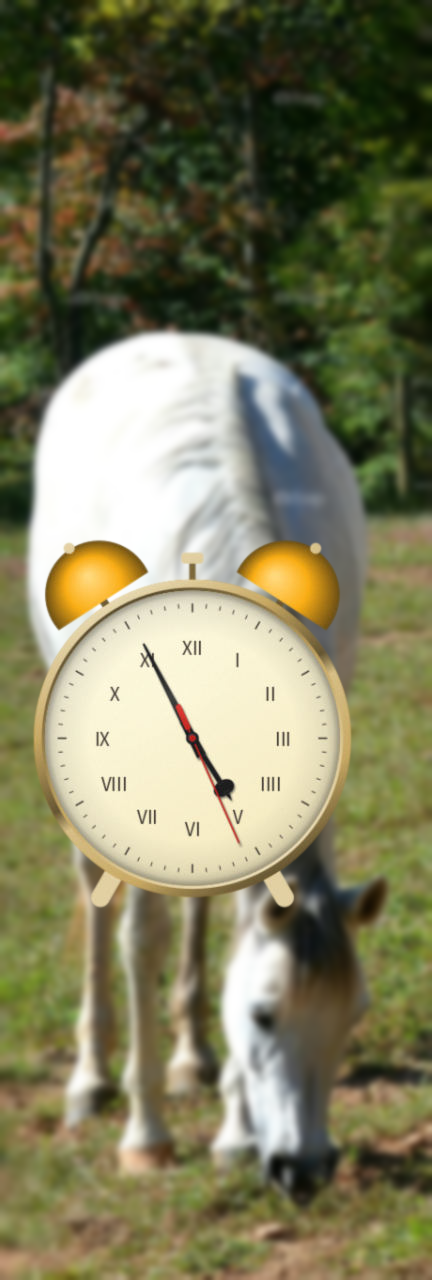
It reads 4h55m26s
